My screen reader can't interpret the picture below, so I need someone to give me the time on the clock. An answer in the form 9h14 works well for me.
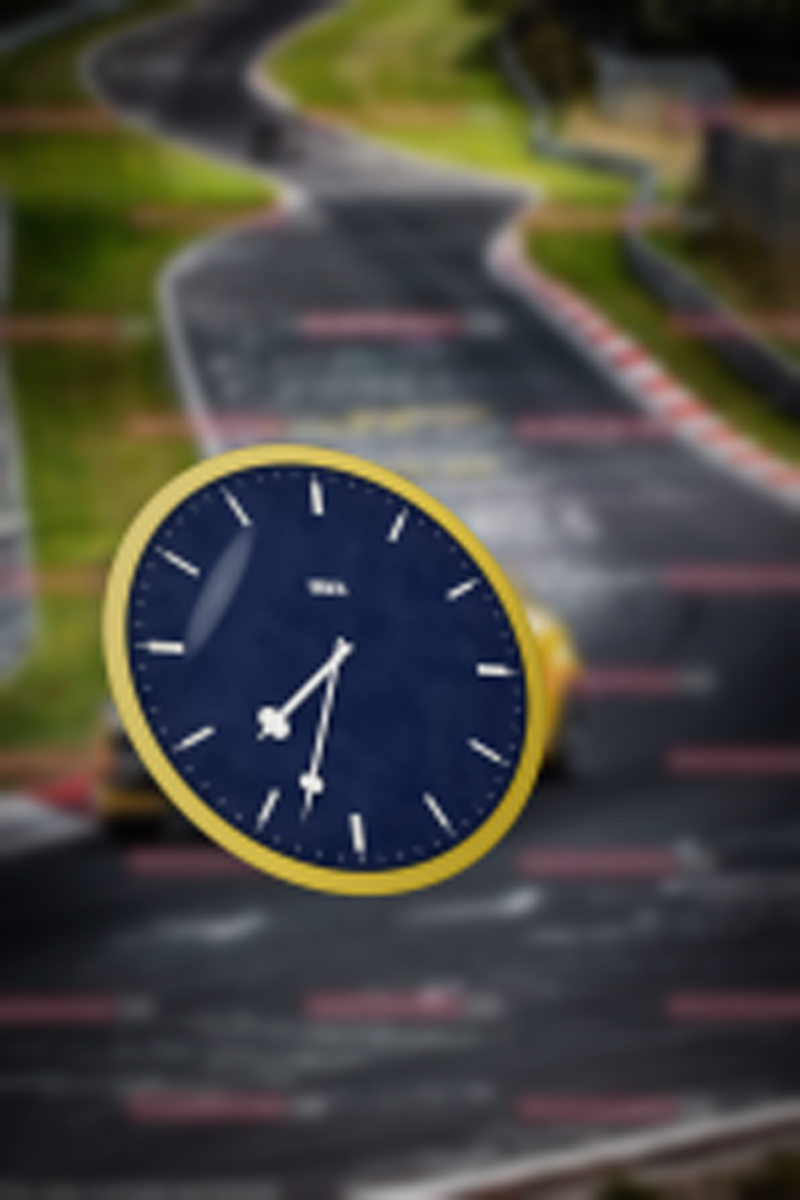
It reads 7h33
